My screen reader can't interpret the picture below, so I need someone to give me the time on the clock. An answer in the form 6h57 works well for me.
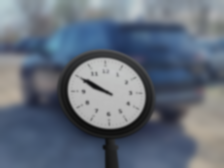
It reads 9h50
